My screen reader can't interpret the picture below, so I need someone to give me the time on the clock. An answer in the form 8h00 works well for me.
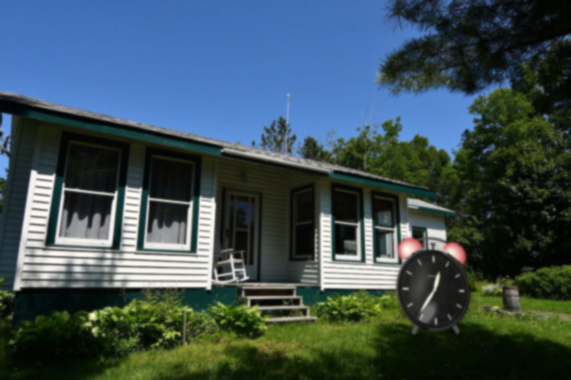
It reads 12h36
